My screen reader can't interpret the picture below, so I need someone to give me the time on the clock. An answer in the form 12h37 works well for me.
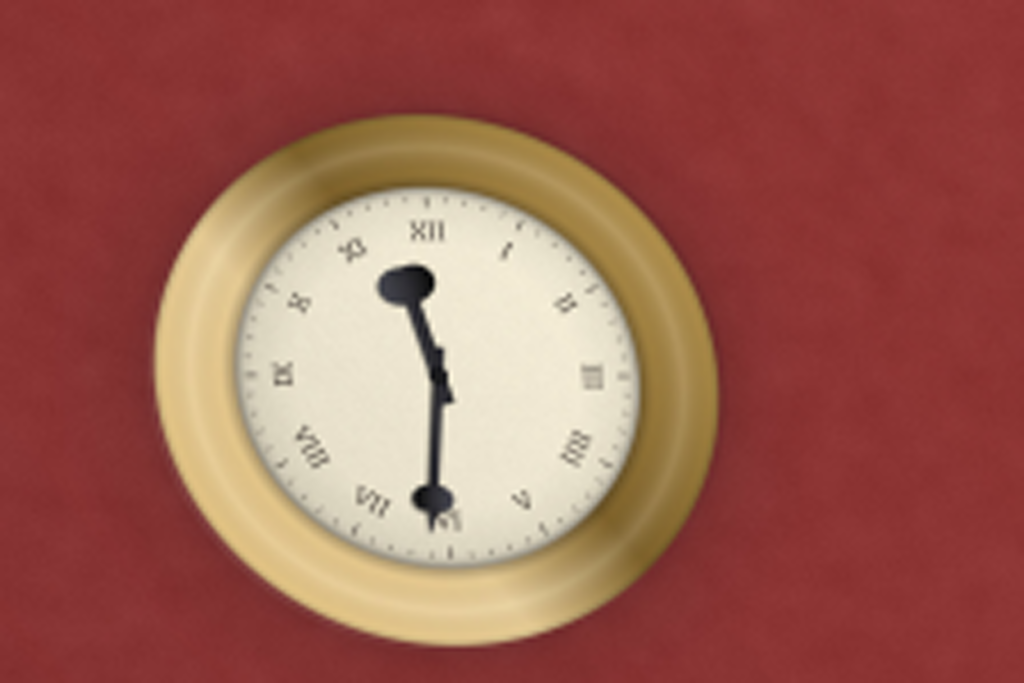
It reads 11h31
